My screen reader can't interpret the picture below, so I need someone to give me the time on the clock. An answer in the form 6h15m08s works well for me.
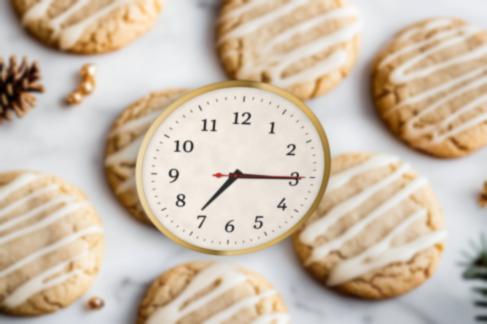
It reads 7h15m15s
